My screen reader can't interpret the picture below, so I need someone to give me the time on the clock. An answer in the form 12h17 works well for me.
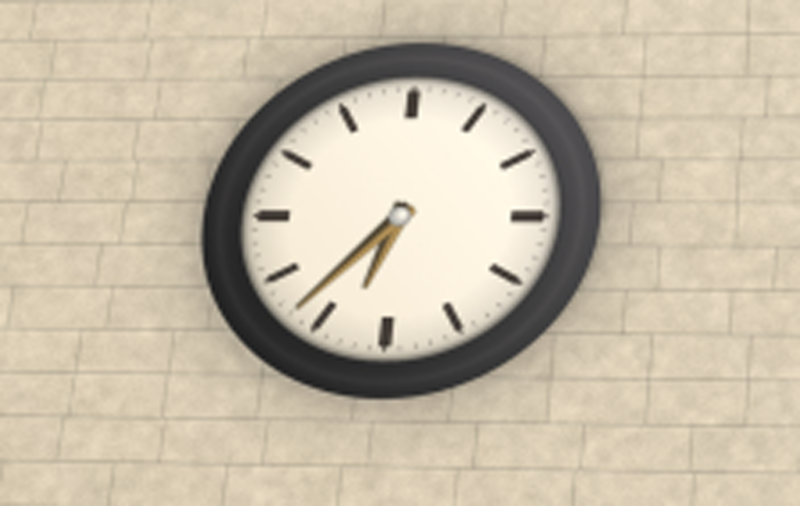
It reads 6h37
